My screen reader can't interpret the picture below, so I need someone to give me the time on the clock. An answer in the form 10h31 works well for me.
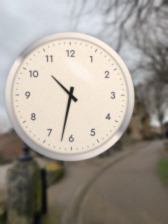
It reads 10h32
